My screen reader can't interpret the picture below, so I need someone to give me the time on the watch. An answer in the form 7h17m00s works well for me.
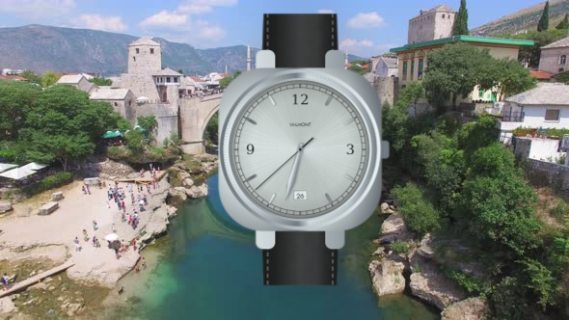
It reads 6h32m38s
